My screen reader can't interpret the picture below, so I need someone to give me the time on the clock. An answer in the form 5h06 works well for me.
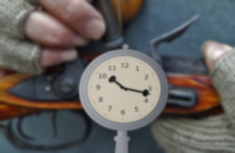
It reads 10h17
